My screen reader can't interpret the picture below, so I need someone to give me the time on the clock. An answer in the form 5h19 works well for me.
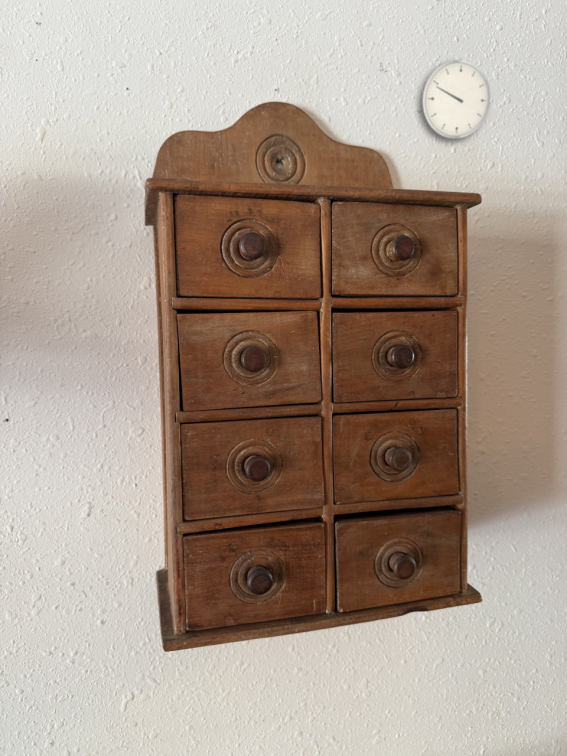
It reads 9h49
